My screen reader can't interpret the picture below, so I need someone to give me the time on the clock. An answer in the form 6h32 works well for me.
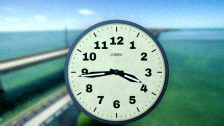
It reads 3h44
